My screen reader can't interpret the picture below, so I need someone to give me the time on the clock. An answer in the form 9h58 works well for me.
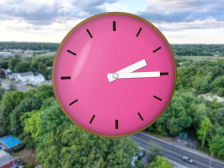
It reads 2h15
